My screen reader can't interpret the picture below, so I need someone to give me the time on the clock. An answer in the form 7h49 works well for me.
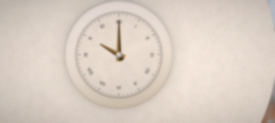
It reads 10h00
